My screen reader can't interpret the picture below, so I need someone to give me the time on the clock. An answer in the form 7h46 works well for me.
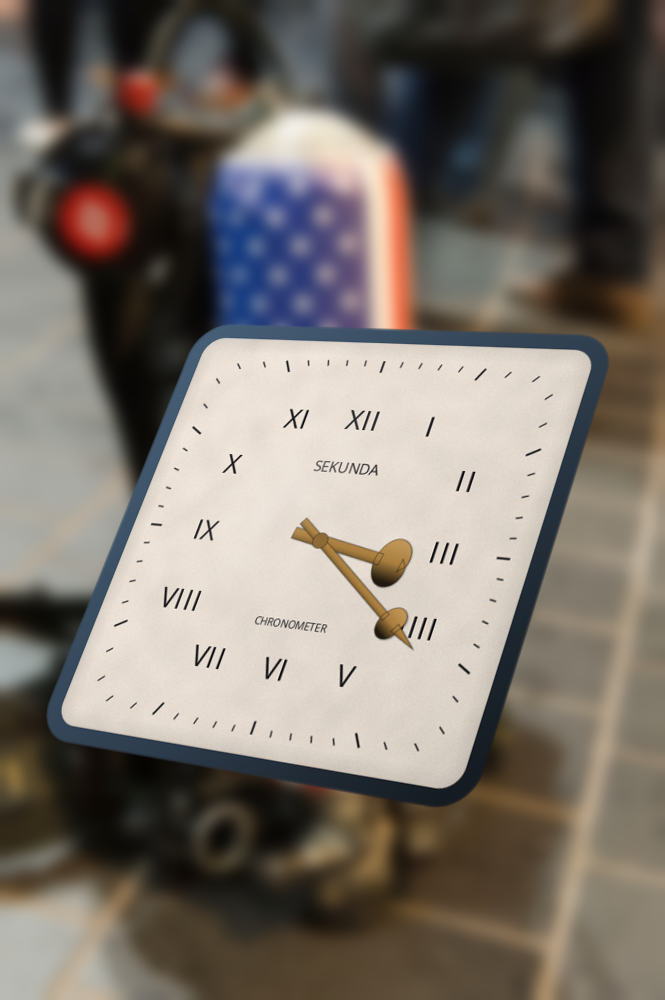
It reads 3h21
